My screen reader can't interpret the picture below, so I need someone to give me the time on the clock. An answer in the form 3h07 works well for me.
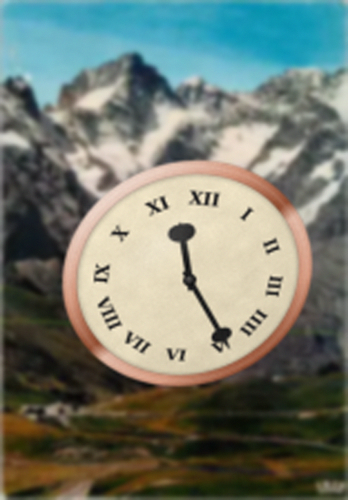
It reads 11h24
